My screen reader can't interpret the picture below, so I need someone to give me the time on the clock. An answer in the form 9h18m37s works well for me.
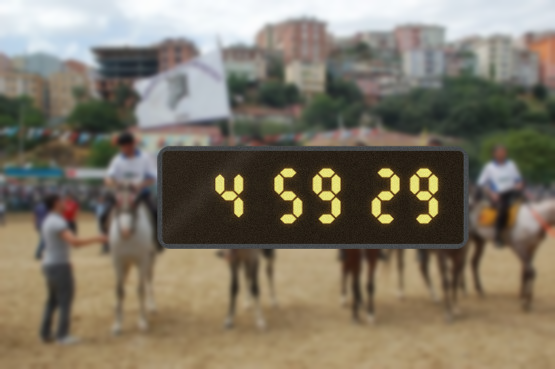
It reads 4h59m29s
